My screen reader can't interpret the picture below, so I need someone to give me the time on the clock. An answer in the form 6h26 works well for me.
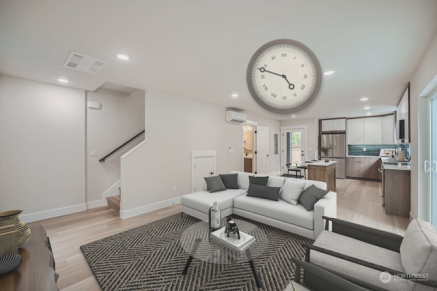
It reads 4h48
